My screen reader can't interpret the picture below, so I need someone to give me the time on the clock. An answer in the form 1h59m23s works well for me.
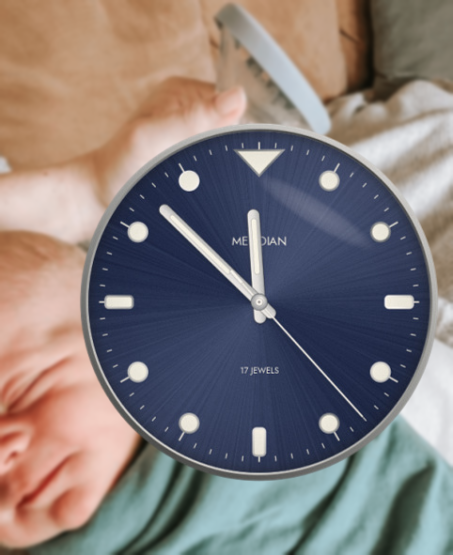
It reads 11h52m23s
